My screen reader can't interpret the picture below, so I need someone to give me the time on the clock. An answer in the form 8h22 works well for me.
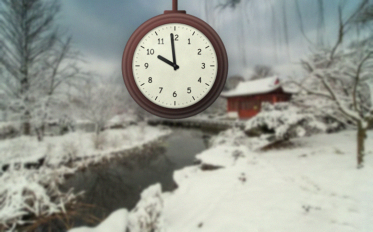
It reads 9h59
